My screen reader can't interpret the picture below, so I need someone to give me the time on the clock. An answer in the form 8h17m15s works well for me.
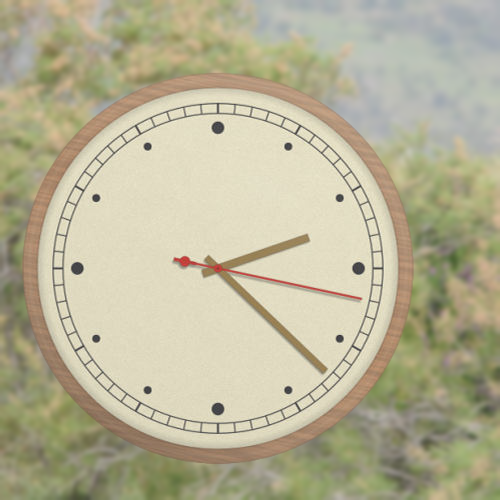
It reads 2h22m17s
